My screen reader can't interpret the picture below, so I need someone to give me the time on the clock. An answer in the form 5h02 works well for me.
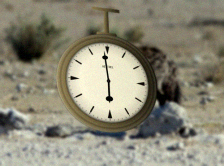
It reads 5h59
